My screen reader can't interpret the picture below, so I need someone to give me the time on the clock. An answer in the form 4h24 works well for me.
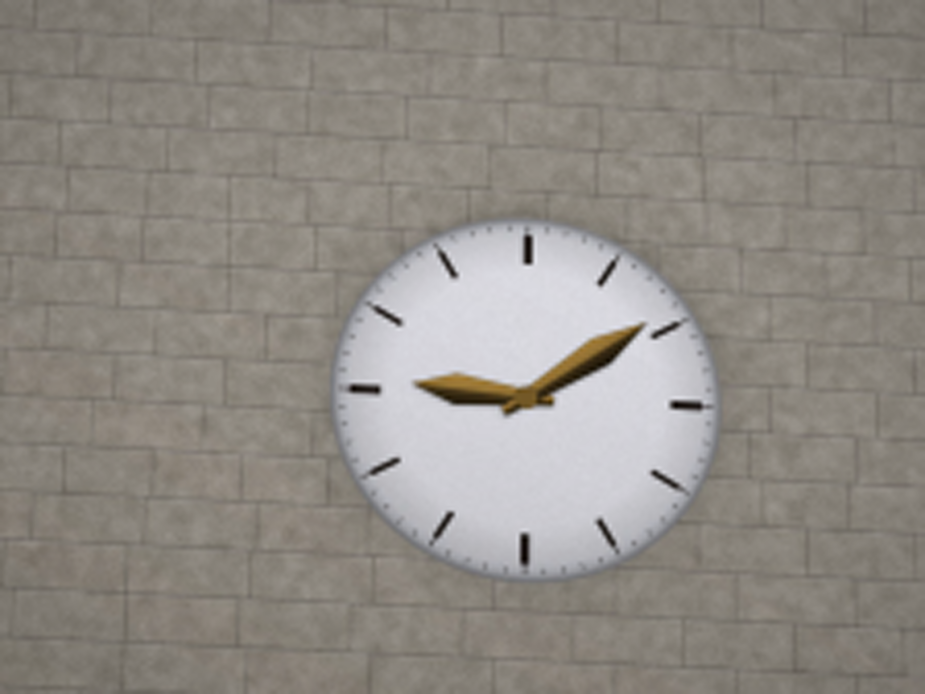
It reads 9h09
